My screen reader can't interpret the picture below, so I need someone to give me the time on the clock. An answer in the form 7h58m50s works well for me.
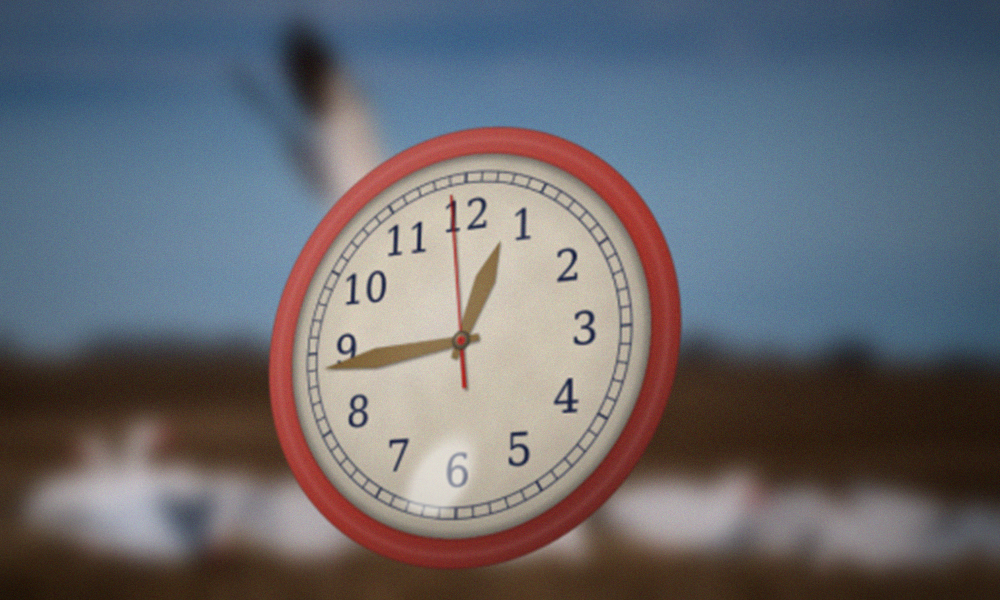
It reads 12h43m59s
